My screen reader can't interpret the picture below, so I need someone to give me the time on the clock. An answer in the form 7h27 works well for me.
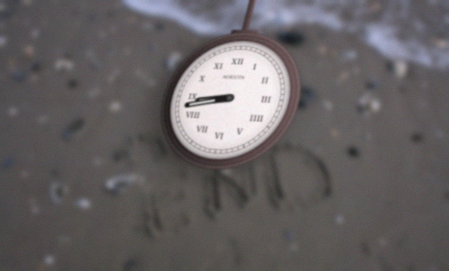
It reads 8h43
